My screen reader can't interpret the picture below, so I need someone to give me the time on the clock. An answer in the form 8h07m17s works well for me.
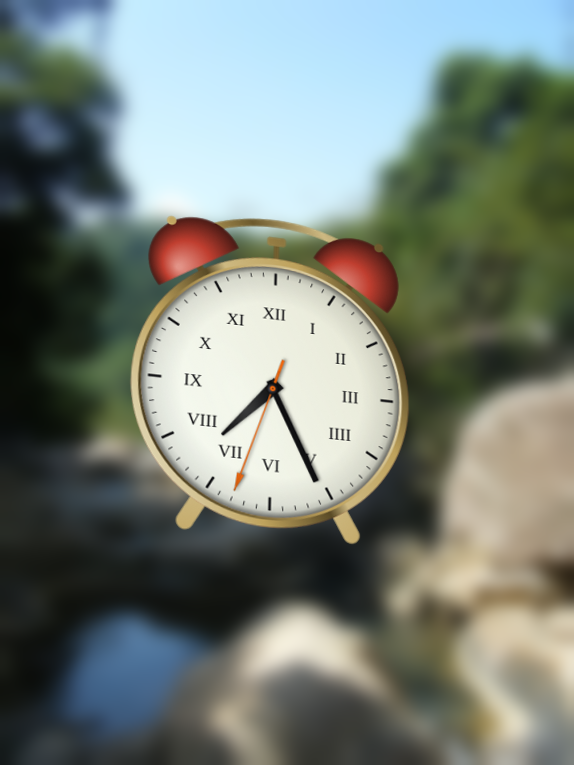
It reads 7h25m33s
